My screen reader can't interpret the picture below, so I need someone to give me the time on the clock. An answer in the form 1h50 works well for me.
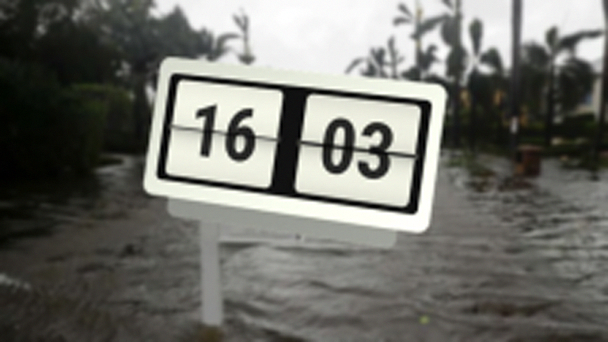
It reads 16h03
